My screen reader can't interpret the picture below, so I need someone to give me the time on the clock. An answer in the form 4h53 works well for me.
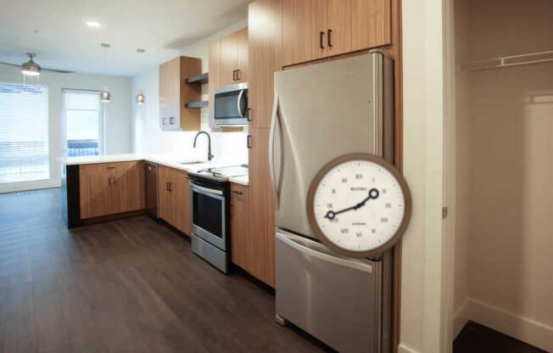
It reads 1h42
